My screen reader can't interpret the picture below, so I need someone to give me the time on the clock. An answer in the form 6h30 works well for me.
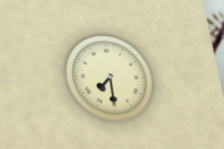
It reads 7h30
